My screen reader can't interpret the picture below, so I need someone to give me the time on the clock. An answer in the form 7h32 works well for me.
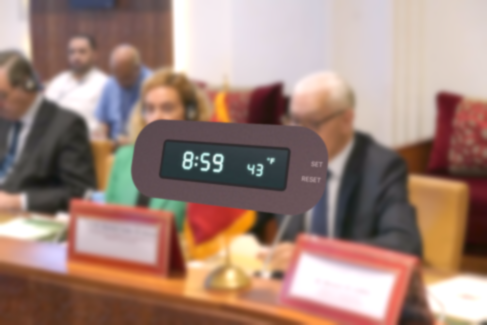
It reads 8h59
